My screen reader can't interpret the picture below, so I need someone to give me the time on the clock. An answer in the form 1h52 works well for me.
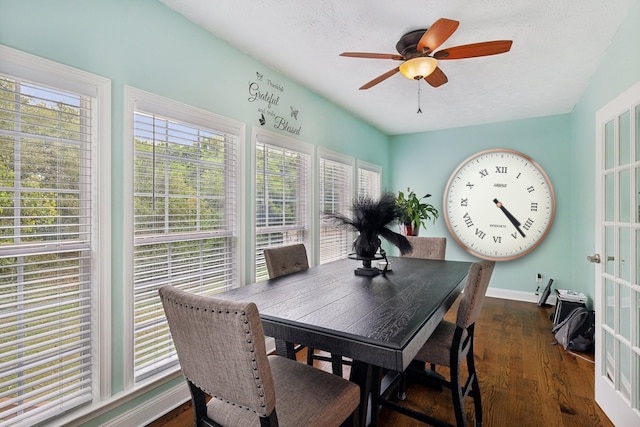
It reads 4h23
